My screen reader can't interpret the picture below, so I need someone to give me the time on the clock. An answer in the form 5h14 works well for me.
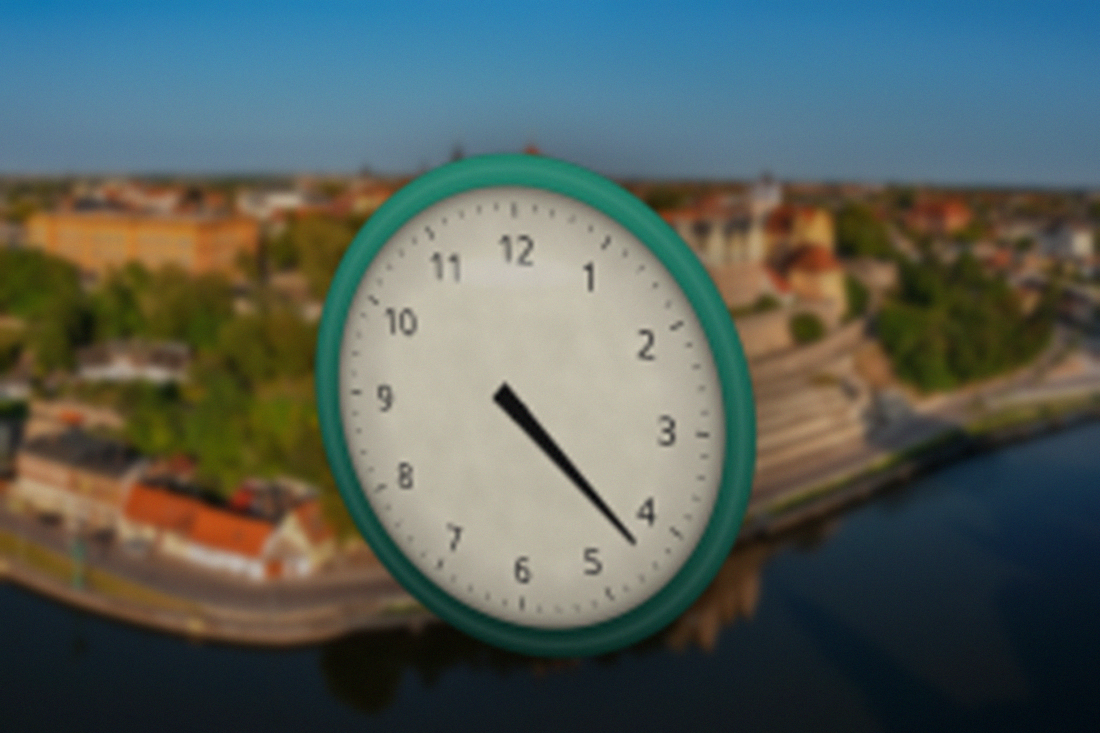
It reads 4h22
